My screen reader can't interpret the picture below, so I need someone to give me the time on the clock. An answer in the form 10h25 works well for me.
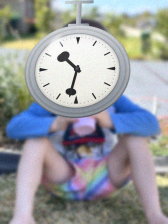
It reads 10h32
